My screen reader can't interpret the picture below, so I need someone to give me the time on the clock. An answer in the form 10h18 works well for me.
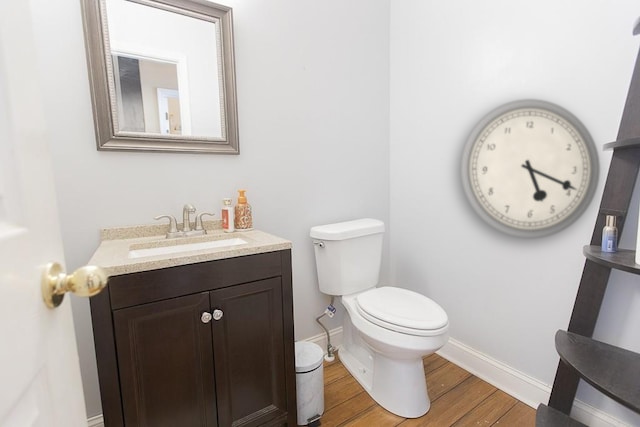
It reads 5h19
